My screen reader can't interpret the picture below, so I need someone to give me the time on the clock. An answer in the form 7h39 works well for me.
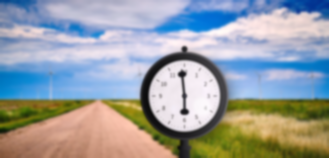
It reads 5h59
